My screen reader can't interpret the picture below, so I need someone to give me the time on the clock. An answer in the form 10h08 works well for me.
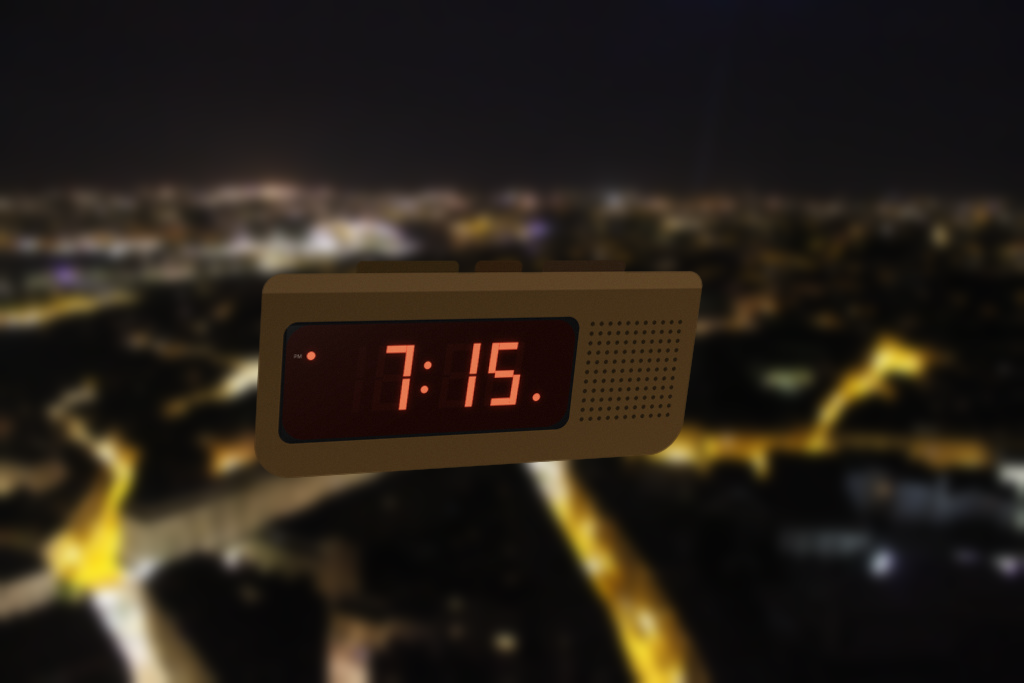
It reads 7h15
